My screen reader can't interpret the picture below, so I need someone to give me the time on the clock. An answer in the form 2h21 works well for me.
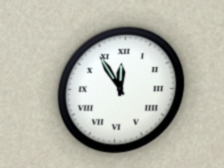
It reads 11h54
